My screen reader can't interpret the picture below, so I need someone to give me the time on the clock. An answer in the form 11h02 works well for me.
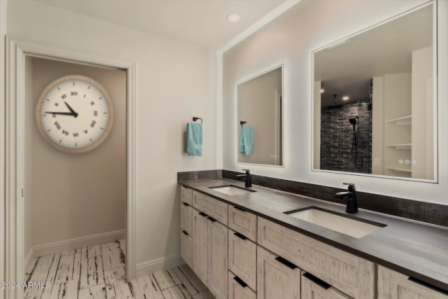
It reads 10h46
